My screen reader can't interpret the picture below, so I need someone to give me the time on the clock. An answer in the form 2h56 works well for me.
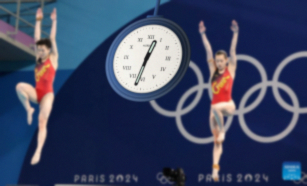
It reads 12h32
